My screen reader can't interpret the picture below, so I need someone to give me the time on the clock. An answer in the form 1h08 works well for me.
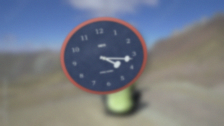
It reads 4h17
